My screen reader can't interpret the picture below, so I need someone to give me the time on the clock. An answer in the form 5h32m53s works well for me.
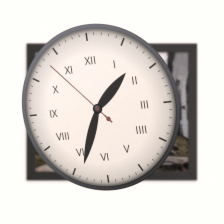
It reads 1h33m53s
